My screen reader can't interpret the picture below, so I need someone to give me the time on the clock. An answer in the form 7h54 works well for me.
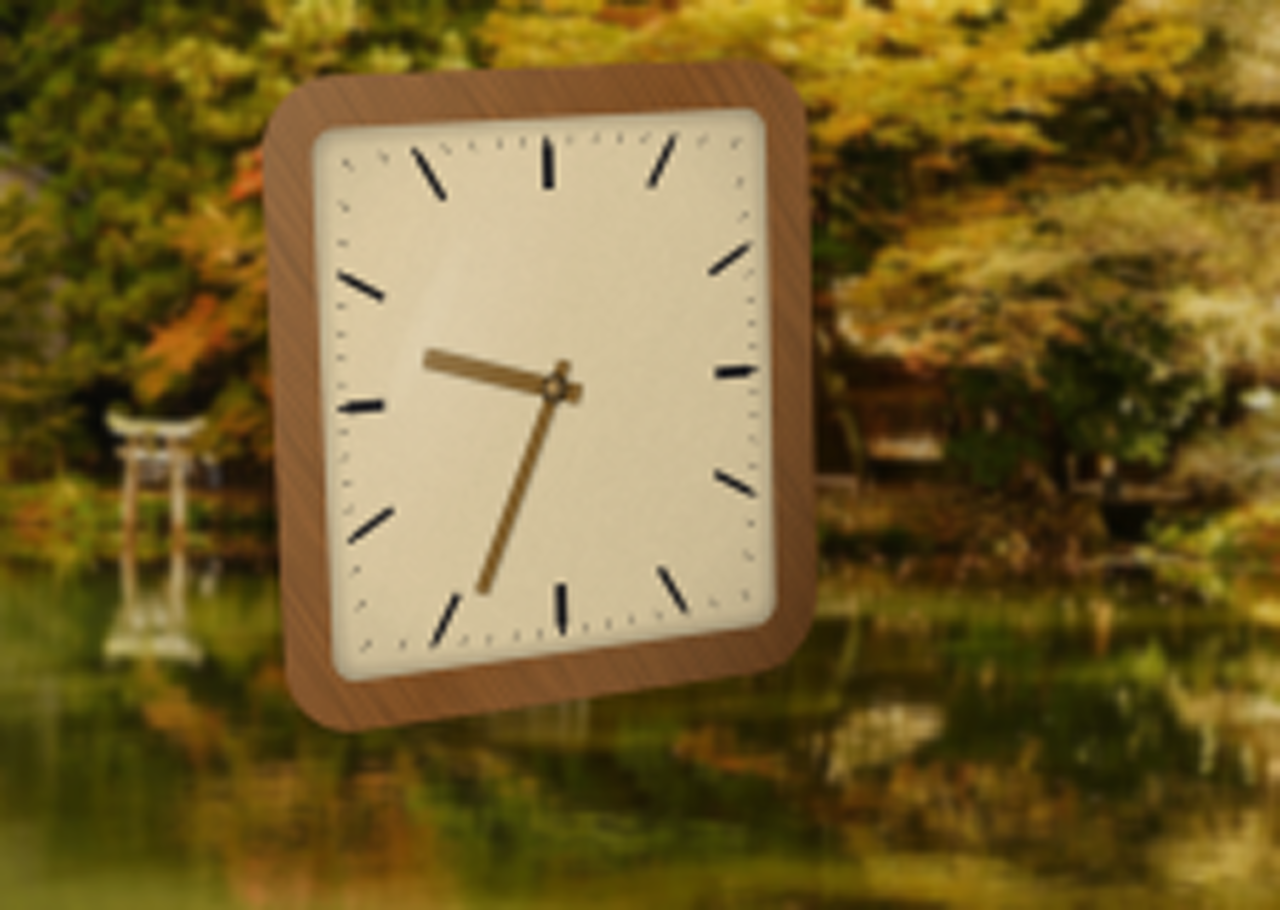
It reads 9h34
